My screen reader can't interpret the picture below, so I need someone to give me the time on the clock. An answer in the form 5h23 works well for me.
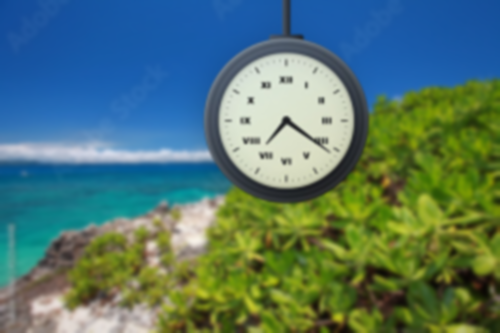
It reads 7h21
